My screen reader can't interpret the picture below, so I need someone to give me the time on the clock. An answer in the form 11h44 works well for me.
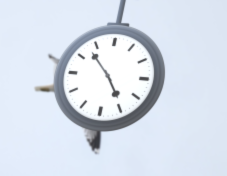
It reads 4h53
